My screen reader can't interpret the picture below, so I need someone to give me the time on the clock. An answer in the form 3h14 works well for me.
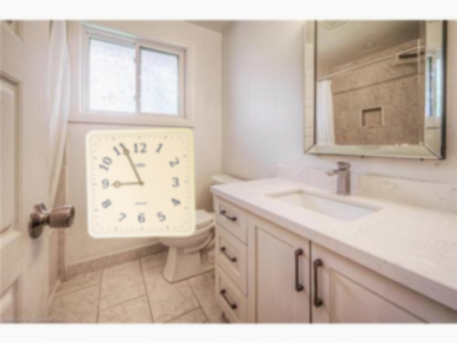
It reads 8h56
